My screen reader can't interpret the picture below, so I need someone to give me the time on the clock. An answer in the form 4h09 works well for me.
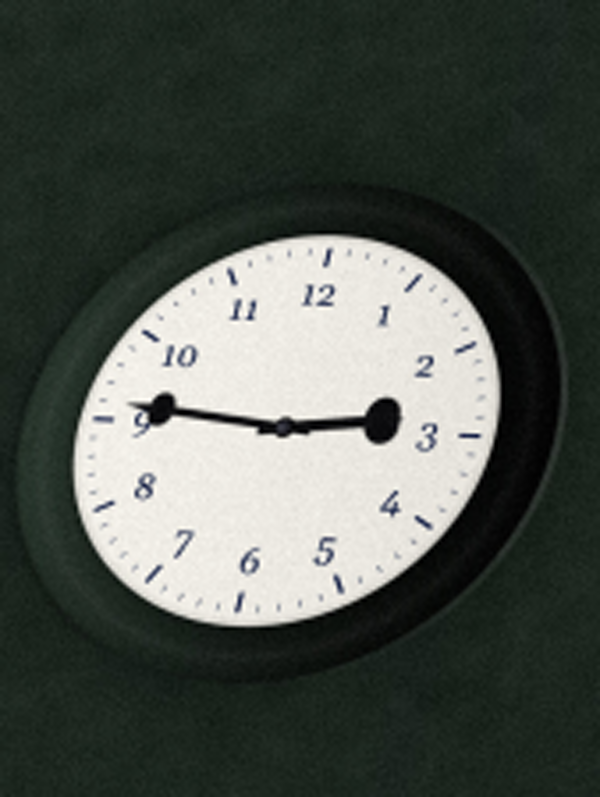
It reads 2h46
